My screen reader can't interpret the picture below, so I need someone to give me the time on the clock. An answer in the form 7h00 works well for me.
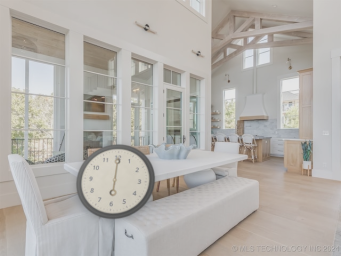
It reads 6h00
